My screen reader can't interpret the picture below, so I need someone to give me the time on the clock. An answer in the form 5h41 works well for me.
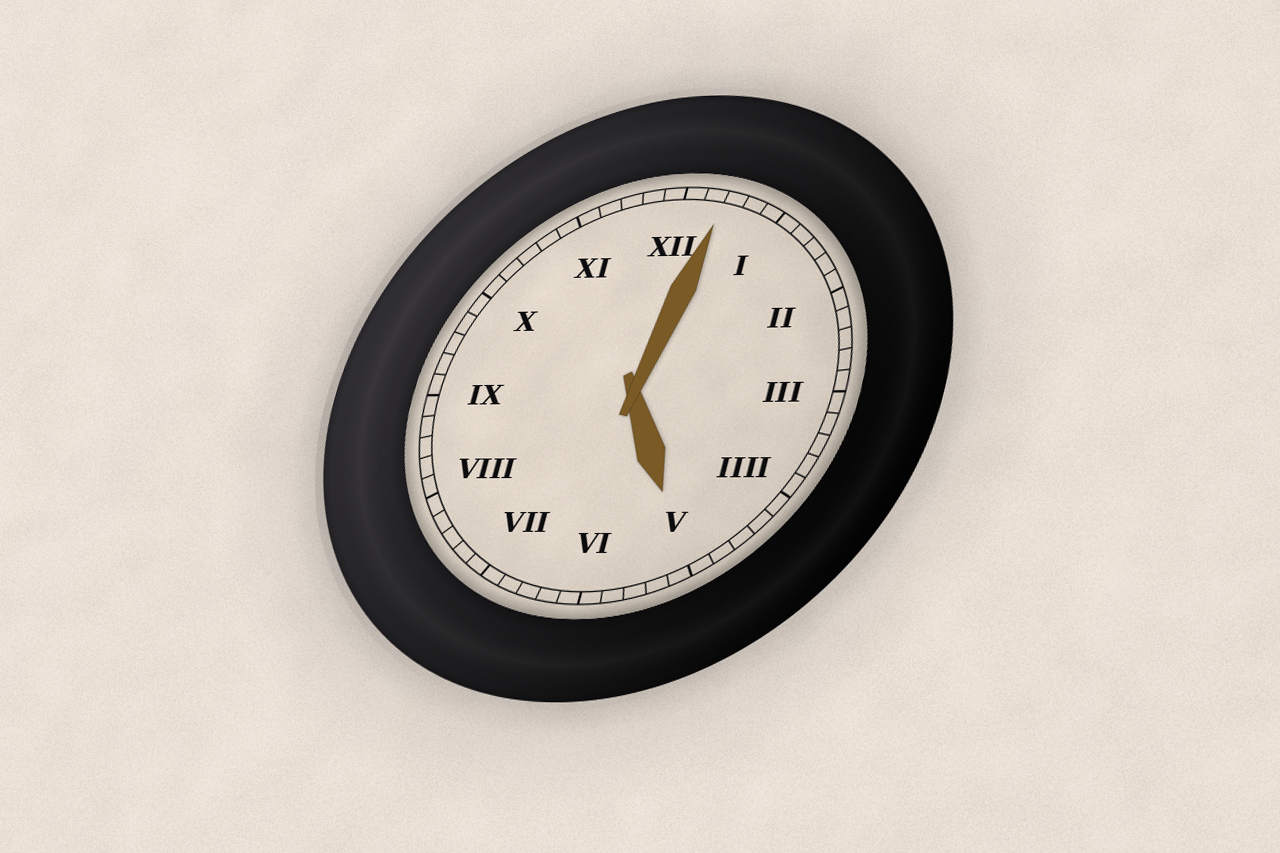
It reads 5h02
